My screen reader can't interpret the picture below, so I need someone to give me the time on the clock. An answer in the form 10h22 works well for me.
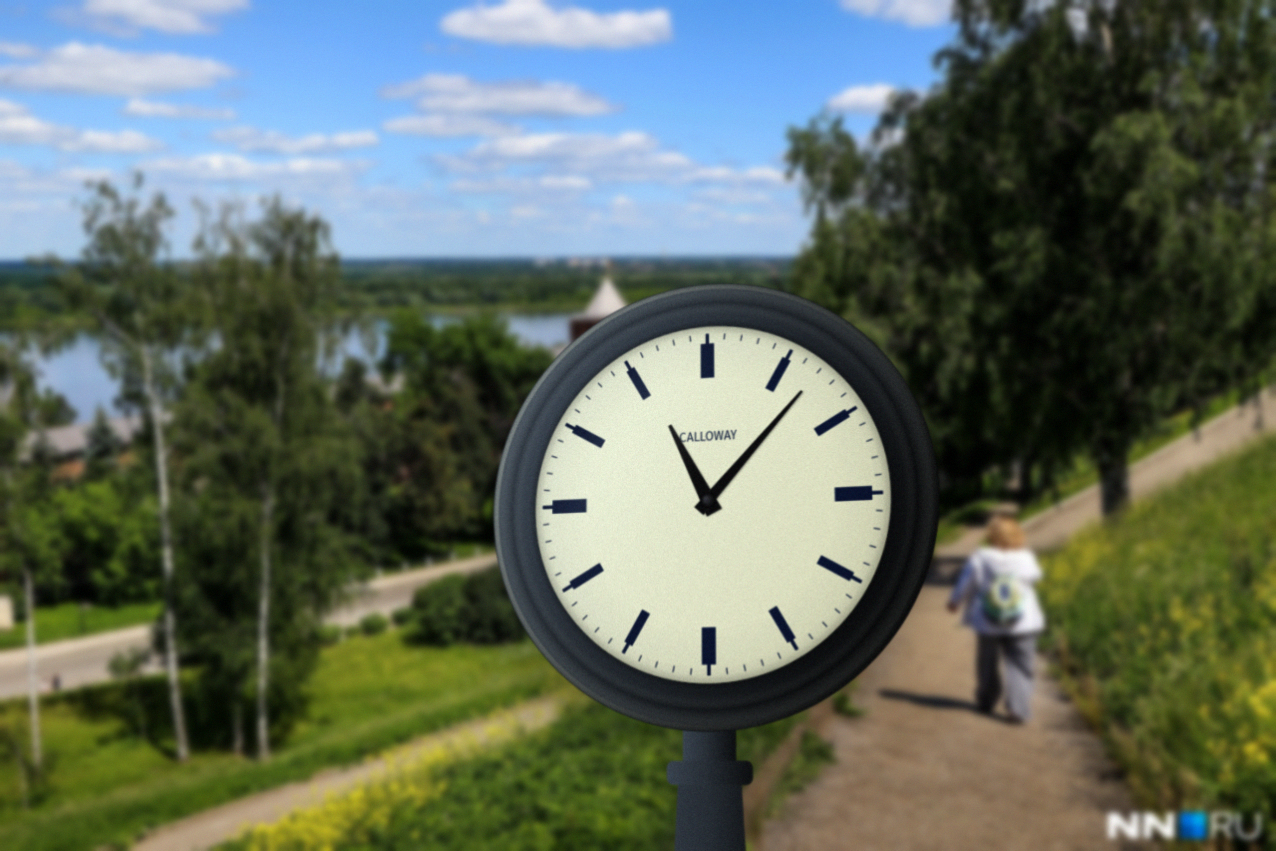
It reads 11h07
